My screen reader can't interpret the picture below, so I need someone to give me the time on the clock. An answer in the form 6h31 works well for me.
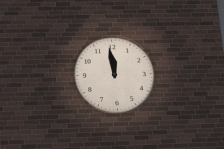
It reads 11h59
